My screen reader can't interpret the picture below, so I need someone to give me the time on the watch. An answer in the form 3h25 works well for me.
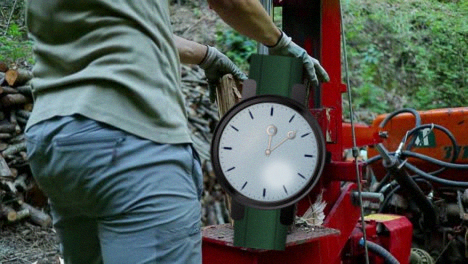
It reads 12h08
